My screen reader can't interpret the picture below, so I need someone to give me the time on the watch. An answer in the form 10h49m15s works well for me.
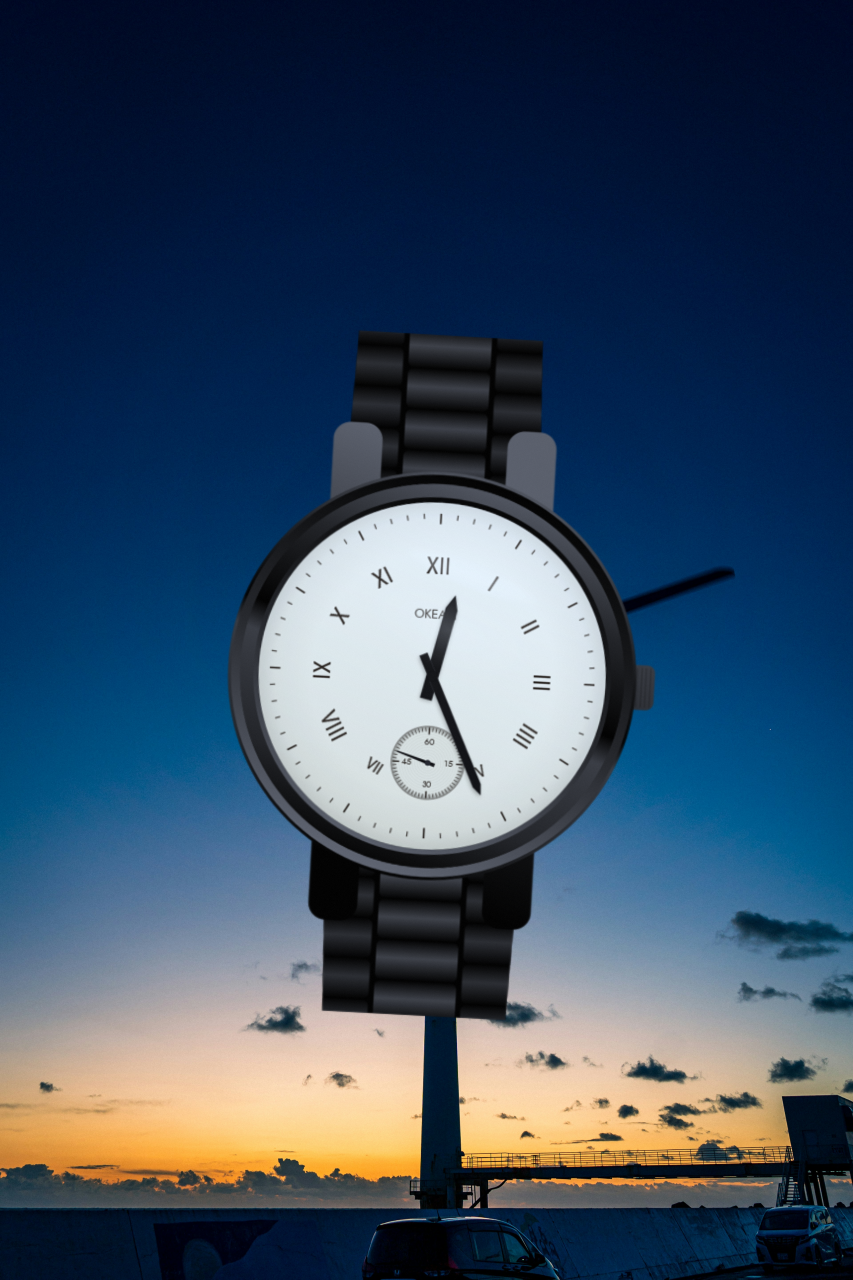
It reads 12h25m48s
